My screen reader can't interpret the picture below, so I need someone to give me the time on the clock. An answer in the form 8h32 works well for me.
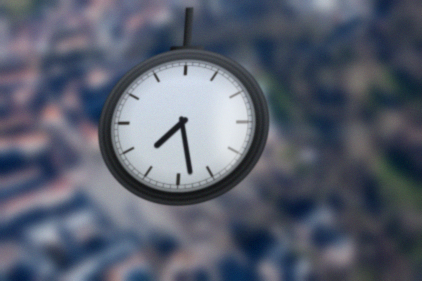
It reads 7h28
